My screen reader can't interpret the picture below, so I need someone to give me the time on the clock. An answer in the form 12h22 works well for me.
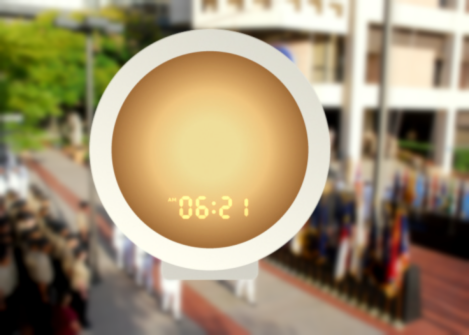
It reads 6h21
